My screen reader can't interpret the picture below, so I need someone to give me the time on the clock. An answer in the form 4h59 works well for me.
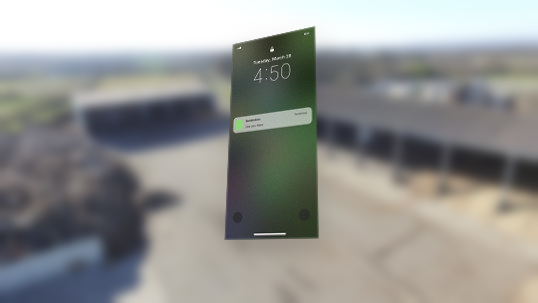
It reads 4h50
